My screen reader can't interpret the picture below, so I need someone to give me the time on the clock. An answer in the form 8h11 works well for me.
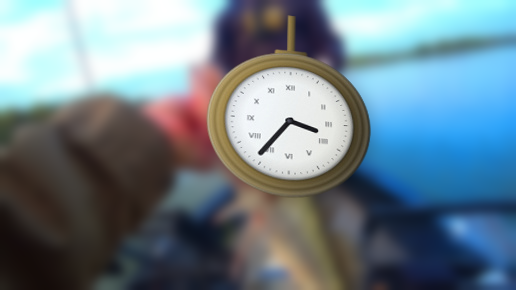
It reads 3h36
